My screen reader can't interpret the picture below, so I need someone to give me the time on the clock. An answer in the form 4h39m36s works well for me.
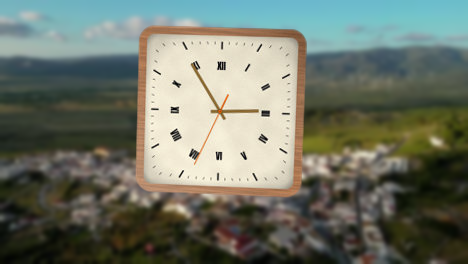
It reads 2h54m34s
